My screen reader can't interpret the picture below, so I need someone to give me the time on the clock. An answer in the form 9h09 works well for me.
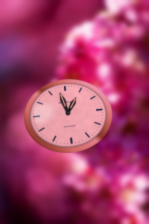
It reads 12h58
